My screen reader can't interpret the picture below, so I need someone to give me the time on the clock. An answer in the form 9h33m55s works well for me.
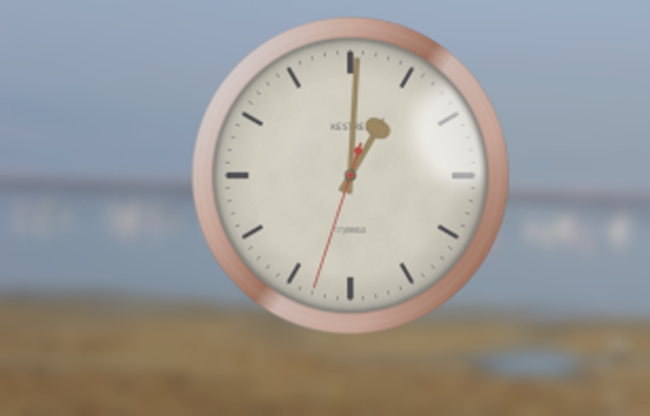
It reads 1h00m33s
